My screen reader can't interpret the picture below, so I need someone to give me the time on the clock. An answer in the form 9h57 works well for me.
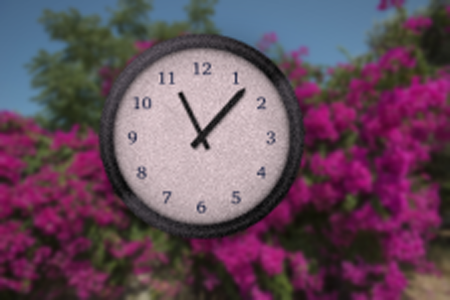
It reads 11h07
